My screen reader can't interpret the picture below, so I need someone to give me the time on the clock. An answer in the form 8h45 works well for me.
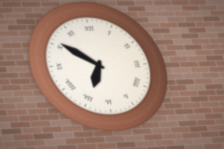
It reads 6h51
